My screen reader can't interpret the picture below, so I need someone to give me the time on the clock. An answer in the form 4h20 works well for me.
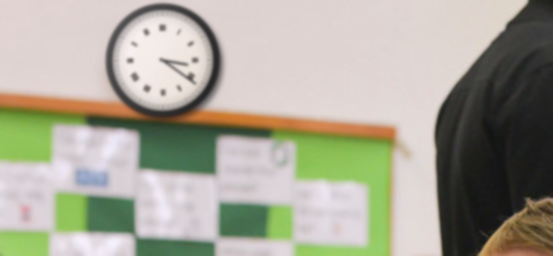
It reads 3h21
